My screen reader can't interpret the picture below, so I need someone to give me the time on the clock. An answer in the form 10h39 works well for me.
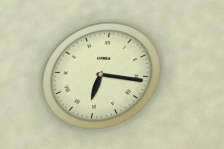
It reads 6h16
